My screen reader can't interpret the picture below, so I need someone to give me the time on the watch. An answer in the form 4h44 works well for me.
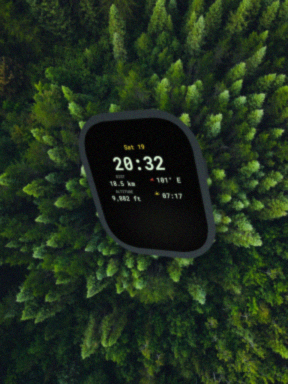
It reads 20h32
